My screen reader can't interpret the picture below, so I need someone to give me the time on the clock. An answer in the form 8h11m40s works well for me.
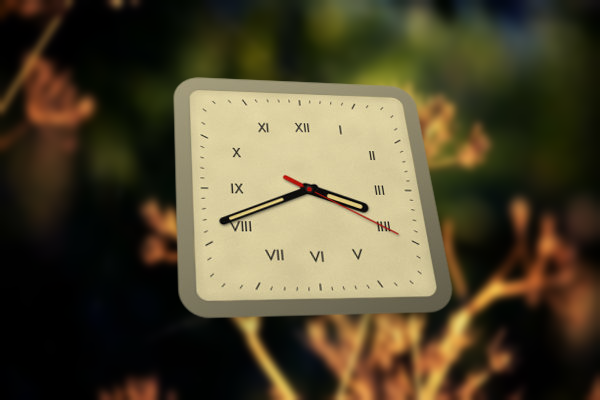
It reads 3h41m20s
